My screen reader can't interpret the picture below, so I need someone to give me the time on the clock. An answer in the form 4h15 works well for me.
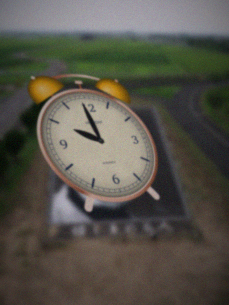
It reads 9h59
